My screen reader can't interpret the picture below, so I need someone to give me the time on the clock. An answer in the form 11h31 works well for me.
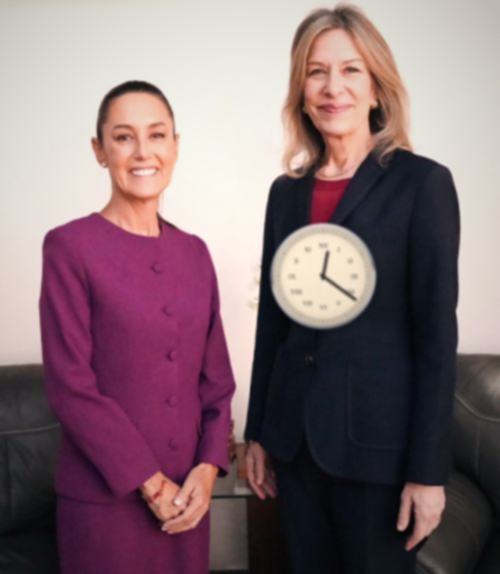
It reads 12h21
